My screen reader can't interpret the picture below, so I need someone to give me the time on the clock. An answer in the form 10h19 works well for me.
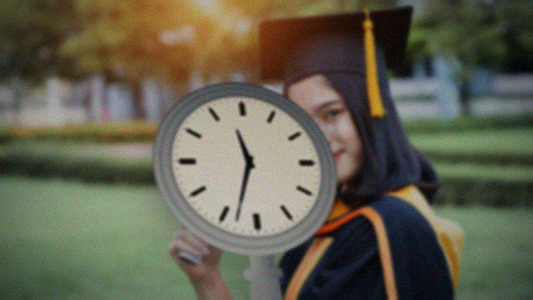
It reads 11h33
